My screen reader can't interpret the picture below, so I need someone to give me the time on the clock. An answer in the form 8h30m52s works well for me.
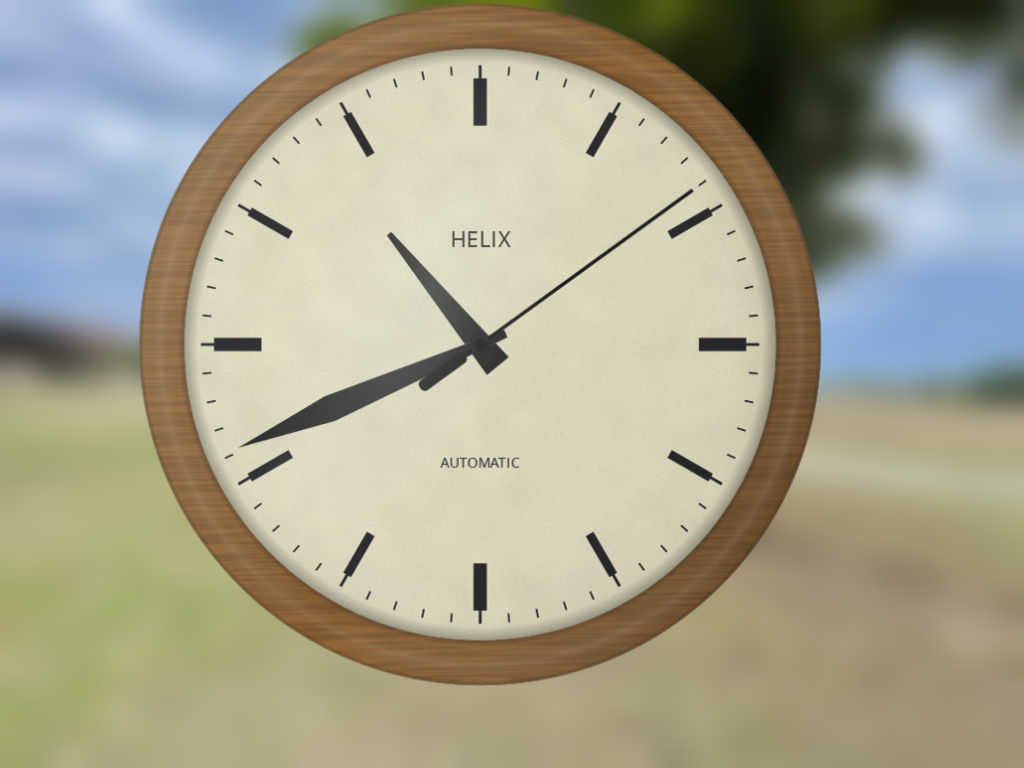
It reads 10h41m09s
